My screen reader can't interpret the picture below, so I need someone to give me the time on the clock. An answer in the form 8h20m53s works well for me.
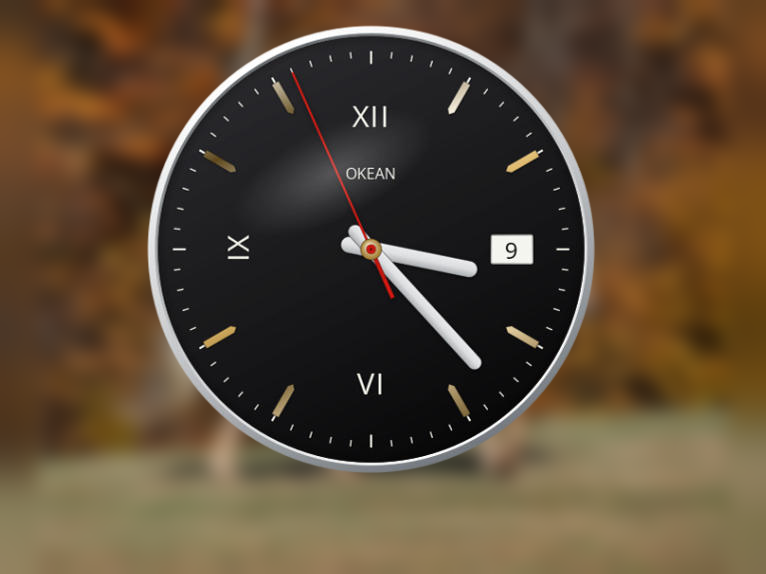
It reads 3h22m56s
